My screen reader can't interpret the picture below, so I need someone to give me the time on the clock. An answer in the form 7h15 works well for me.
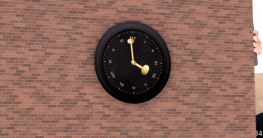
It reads 3h59
